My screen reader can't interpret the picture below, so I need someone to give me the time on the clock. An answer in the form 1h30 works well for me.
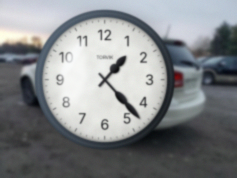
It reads 1h23
